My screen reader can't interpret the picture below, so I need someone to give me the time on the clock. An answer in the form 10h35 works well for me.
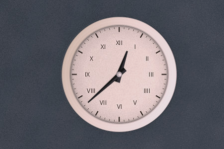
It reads 12h38
